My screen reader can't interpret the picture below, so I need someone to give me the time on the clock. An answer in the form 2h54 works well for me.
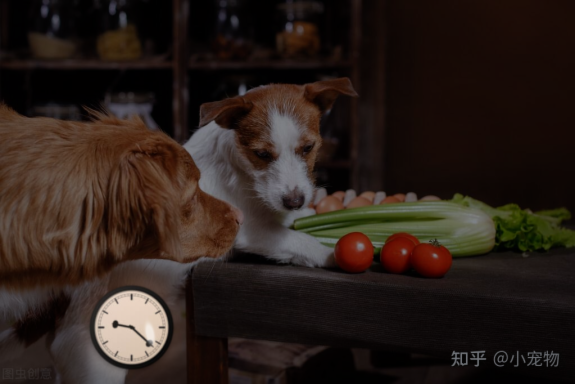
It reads 9h22
